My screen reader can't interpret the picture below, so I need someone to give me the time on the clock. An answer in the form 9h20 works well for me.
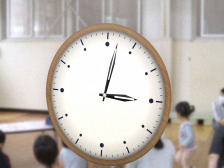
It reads 3h02
